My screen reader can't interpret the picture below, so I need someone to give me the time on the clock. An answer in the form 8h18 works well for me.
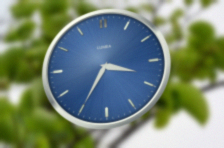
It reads 3h35
